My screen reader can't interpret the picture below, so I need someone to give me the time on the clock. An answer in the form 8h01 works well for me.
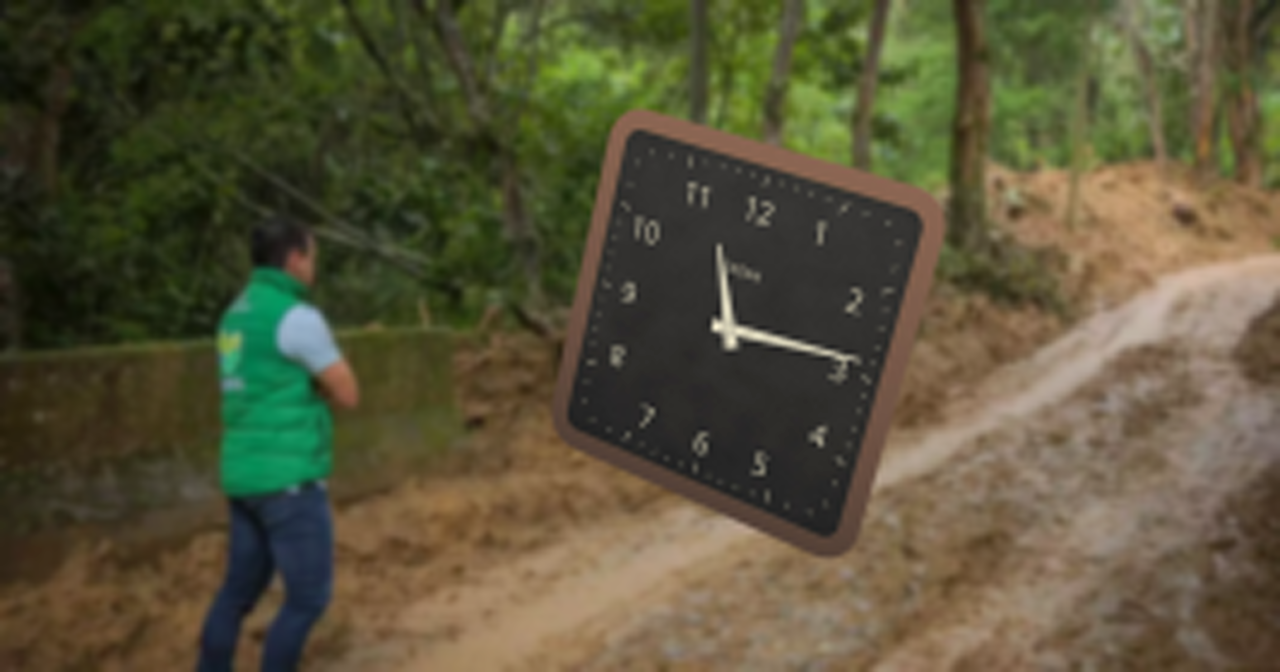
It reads 11h14
